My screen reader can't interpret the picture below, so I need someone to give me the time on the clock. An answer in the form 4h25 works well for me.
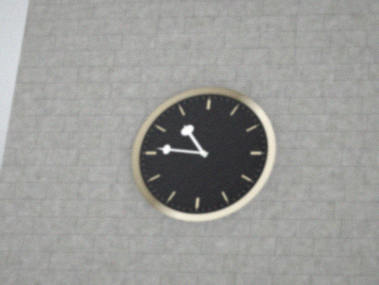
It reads 10h46
